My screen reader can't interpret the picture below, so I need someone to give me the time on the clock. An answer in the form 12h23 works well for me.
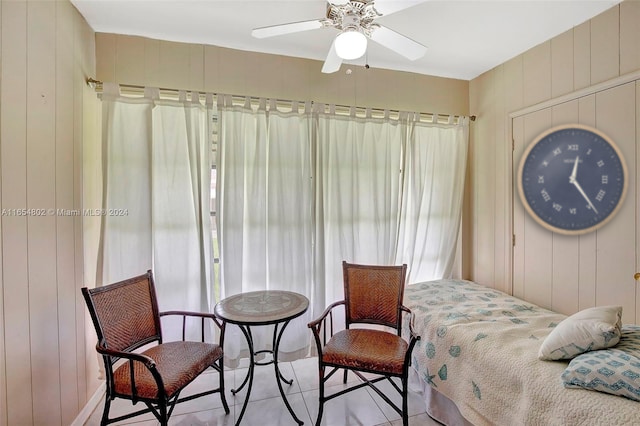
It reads 12h24
